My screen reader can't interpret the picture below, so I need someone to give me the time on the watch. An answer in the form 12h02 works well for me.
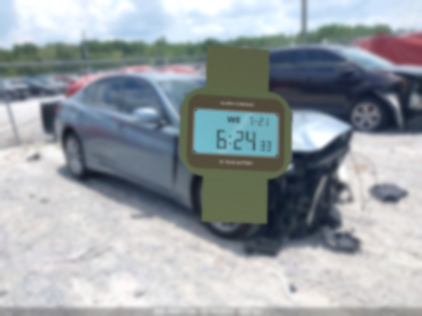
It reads 6h24
